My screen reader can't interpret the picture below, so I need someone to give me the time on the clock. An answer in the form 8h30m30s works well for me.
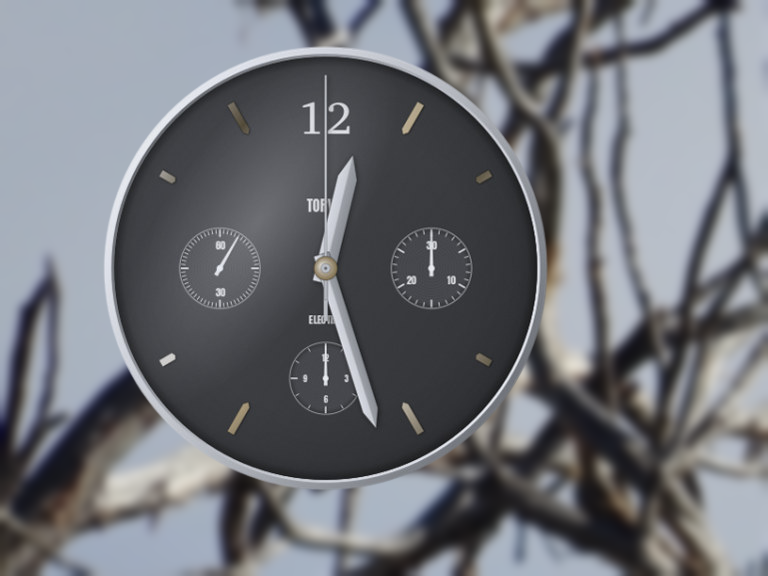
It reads 12h27m05s
